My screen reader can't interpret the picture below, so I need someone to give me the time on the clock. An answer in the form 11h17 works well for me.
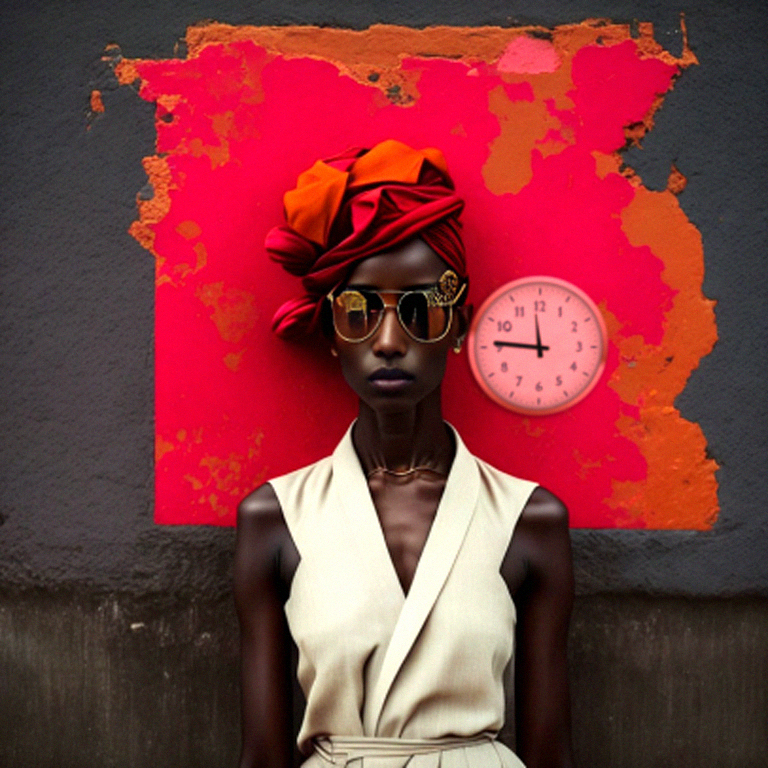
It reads 11h46
